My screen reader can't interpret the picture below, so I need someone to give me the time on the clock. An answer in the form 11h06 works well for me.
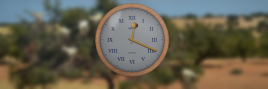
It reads 12h19
